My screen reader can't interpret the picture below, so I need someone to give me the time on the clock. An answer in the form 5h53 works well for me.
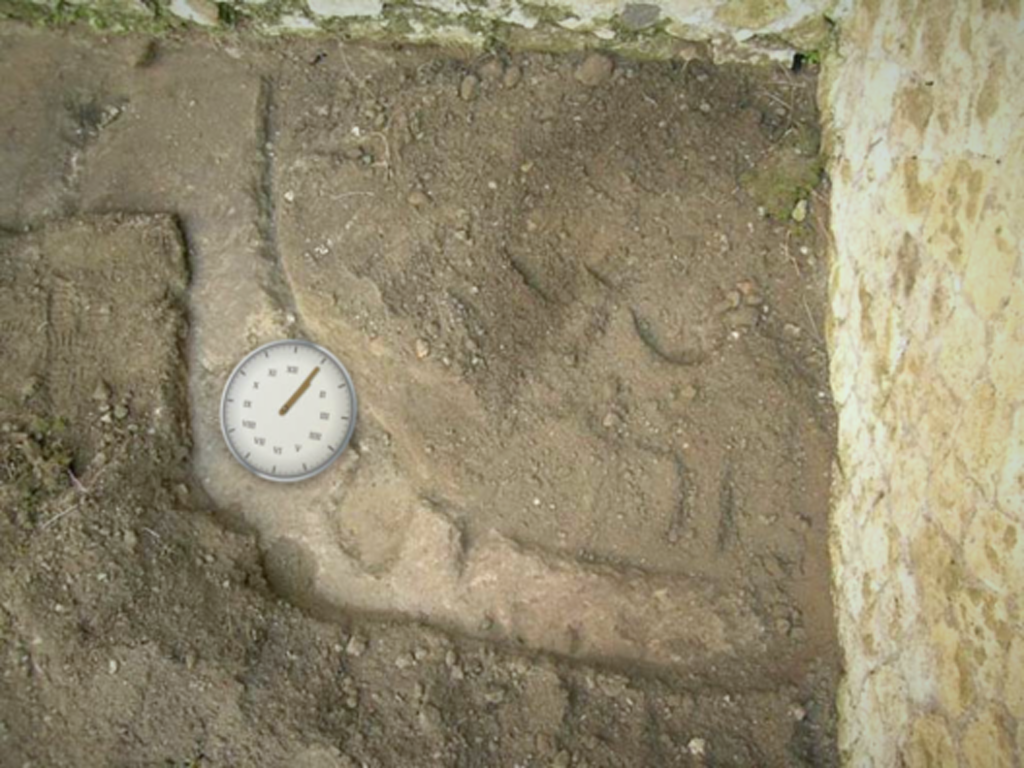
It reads 1h05
